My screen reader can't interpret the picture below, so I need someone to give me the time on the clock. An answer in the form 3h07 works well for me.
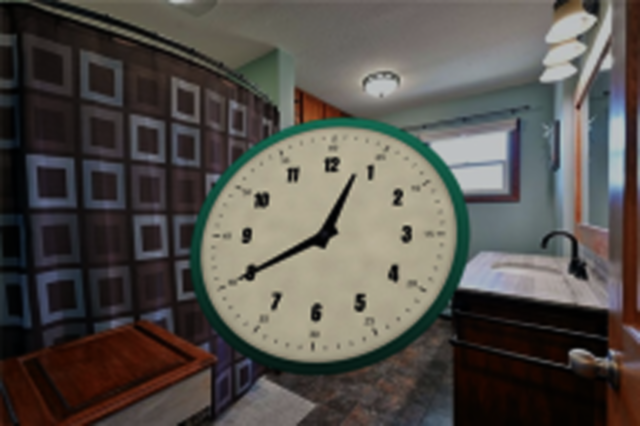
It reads 12h40
